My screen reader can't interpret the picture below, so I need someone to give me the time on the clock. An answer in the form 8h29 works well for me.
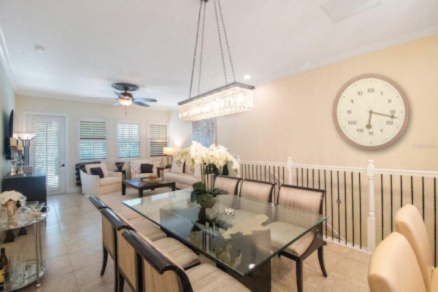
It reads 6h17
